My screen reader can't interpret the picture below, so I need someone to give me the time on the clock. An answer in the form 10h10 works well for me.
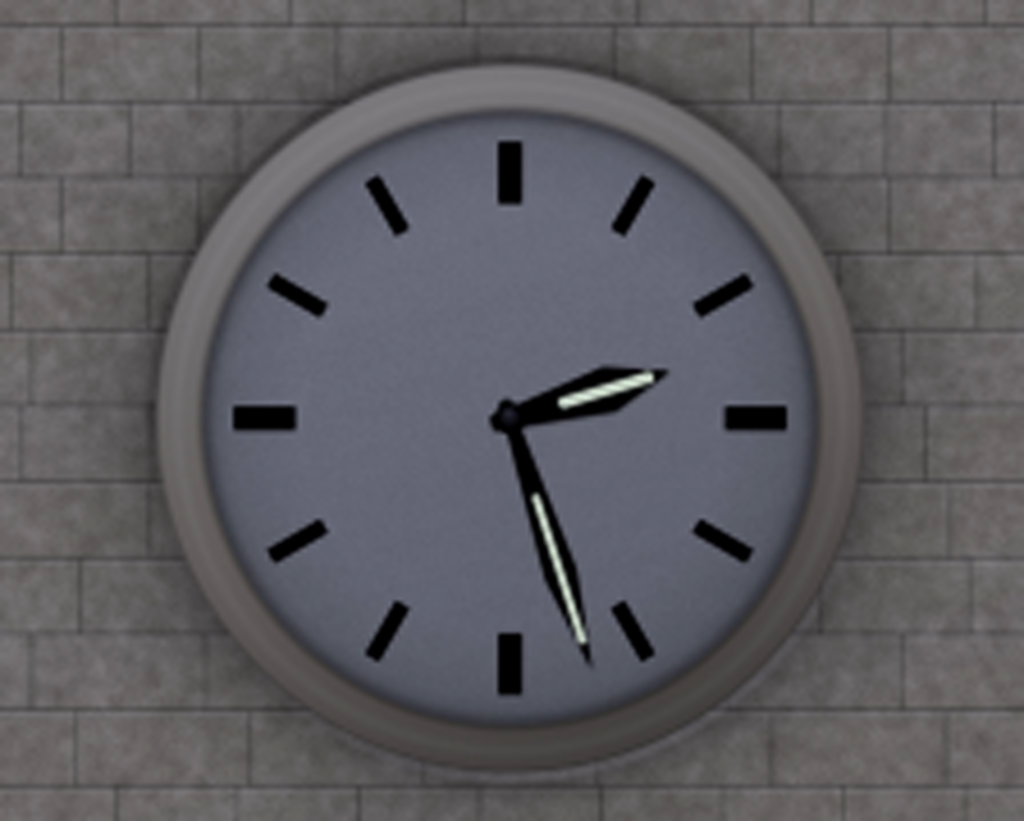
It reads 2h27
